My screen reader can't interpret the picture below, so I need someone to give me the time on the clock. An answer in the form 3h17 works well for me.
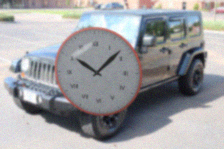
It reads 10h08
